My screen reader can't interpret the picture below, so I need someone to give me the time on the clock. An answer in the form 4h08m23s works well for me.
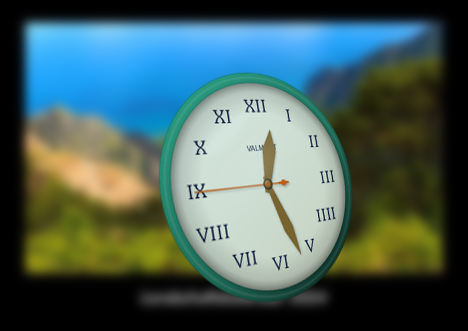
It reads 12h26m45s
